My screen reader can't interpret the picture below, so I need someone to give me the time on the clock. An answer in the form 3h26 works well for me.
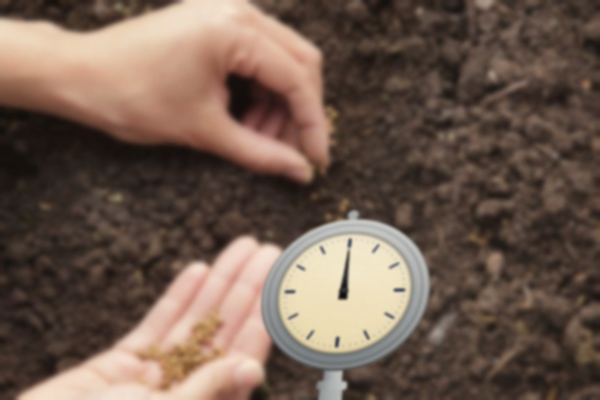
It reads 12h00
